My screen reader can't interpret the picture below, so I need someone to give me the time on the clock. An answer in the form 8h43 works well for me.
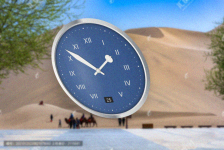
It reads 1h52
